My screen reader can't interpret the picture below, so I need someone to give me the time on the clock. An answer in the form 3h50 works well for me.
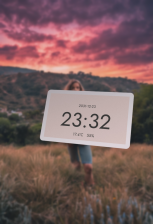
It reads 23h32
